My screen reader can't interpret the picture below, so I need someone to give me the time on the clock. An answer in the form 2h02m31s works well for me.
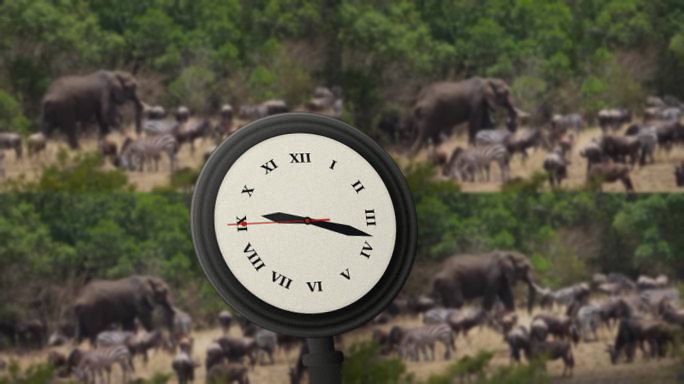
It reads 9h17m45s
